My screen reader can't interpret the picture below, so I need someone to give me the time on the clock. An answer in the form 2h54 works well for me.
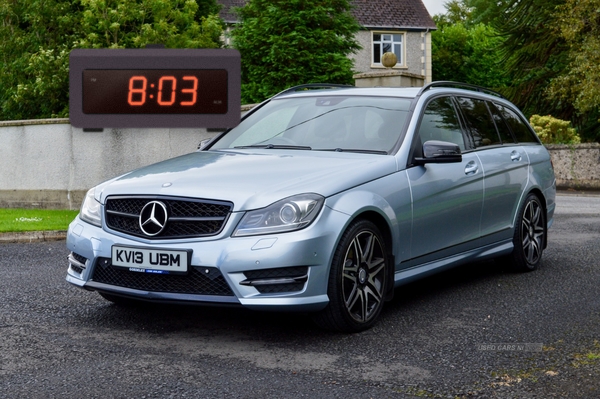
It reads 8h03
